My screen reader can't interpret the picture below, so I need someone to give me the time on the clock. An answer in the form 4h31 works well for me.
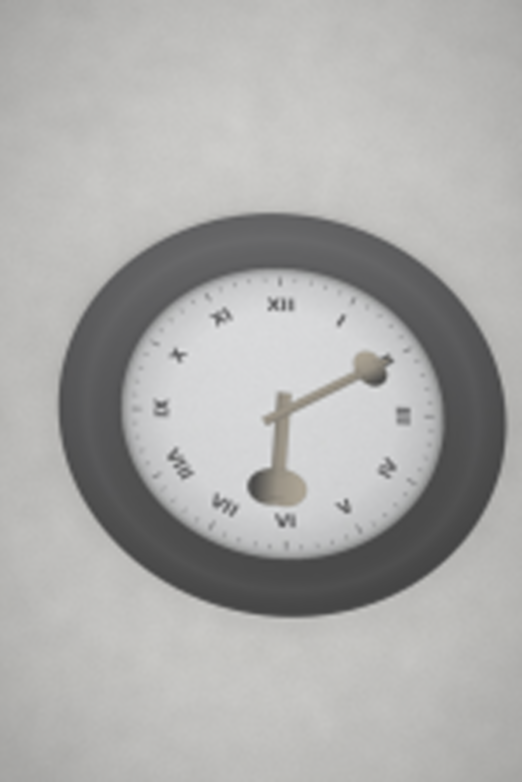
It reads 6h10
